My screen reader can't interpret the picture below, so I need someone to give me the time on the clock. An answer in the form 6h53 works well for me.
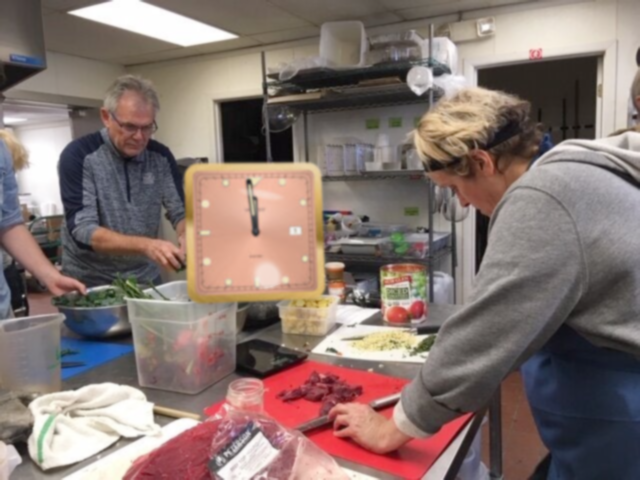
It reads 11h59
